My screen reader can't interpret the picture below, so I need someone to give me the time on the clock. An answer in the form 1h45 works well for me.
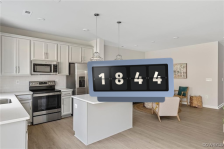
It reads 18h44
